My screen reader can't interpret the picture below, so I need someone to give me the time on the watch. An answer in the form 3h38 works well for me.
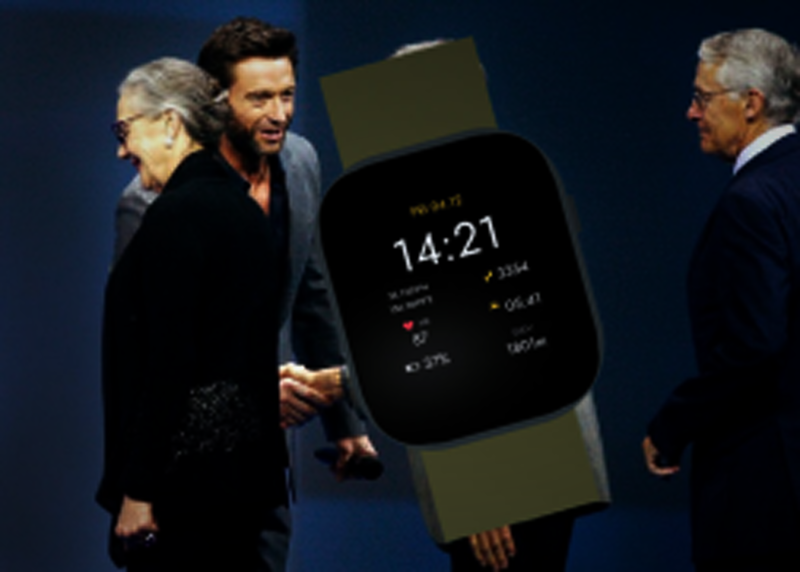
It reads 14h21
